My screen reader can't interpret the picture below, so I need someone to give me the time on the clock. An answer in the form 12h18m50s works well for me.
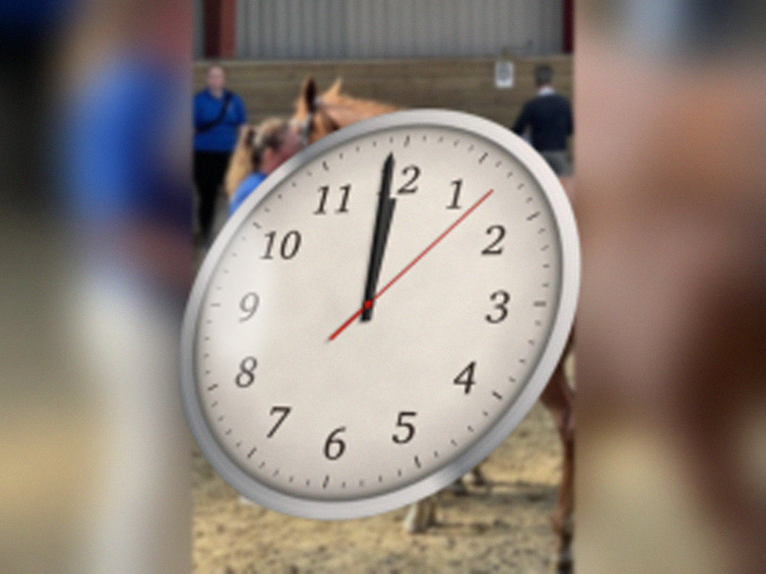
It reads 11h59m07s
